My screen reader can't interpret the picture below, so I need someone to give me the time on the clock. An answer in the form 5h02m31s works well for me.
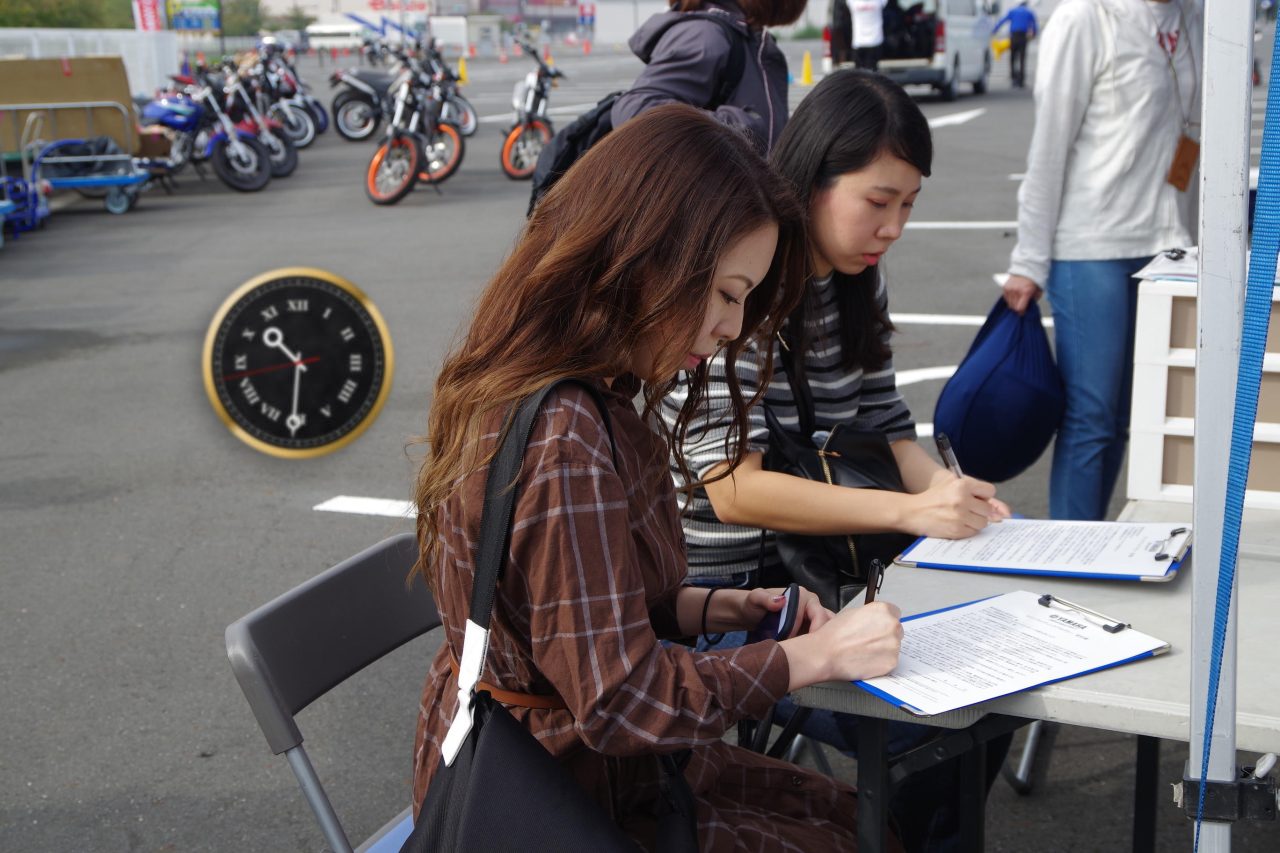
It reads 10h30m43s
